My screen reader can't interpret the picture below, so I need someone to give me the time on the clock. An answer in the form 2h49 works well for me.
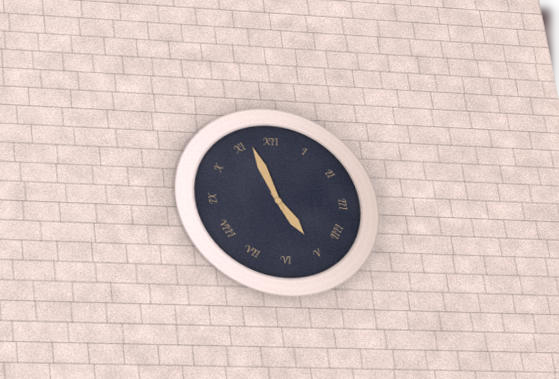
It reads 4h57
